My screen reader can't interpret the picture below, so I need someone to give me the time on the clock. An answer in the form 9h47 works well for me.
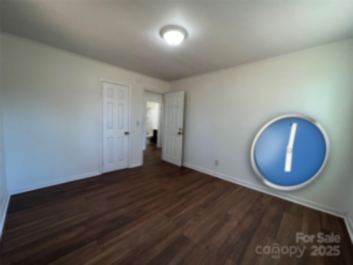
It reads 6h01
